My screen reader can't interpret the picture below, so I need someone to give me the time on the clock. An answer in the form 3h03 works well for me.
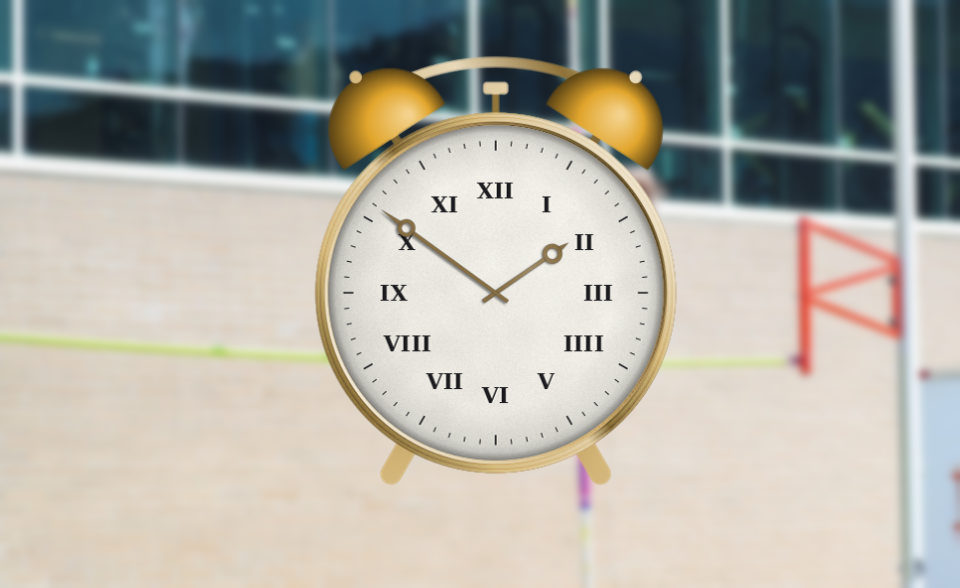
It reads 1h51
